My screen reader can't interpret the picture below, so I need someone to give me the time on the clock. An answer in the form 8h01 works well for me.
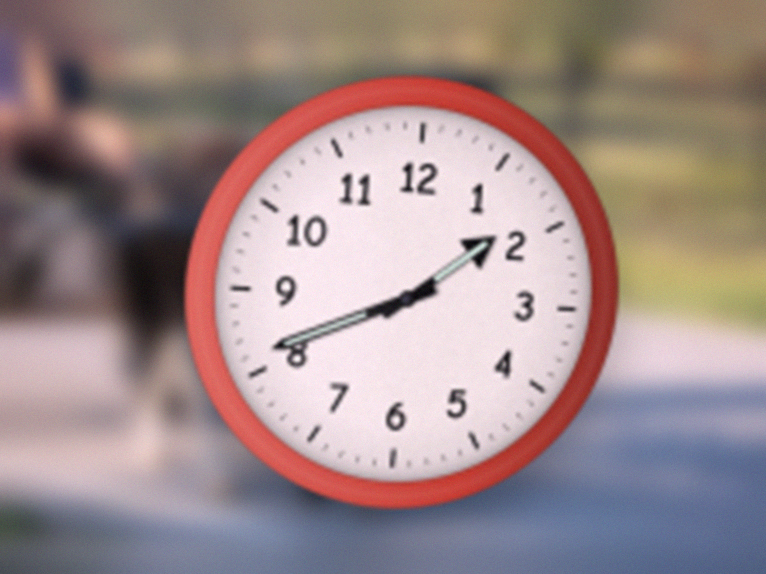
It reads 1h41
